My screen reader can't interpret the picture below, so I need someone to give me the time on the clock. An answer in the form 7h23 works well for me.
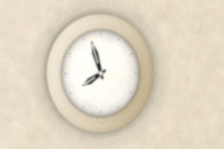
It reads 7h57
